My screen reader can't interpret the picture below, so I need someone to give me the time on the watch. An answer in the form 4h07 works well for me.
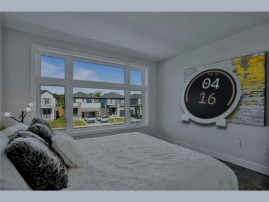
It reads 4h16
